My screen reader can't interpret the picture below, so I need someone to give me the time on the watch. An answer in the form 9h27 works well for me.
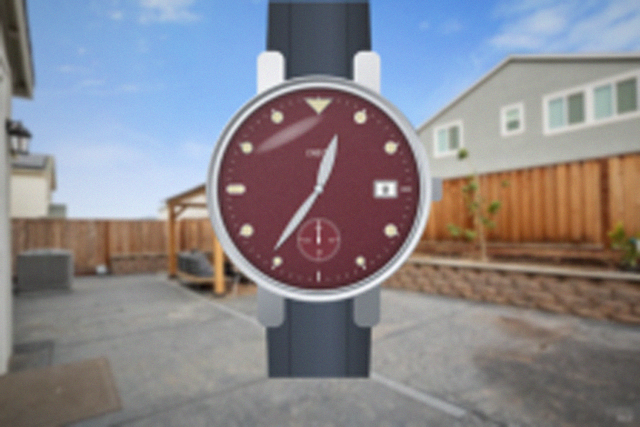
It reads 12h36
